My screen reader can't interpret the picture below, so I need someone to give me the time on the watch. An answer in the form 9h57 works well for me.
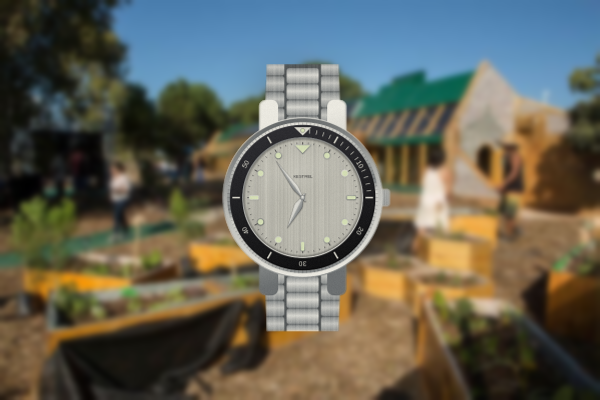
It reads 6h54
